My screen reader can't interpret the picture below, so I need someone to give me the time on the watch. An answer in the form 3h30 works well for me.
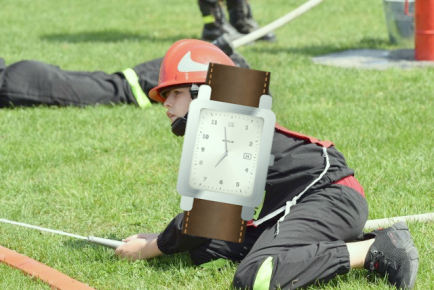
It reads 6h58
